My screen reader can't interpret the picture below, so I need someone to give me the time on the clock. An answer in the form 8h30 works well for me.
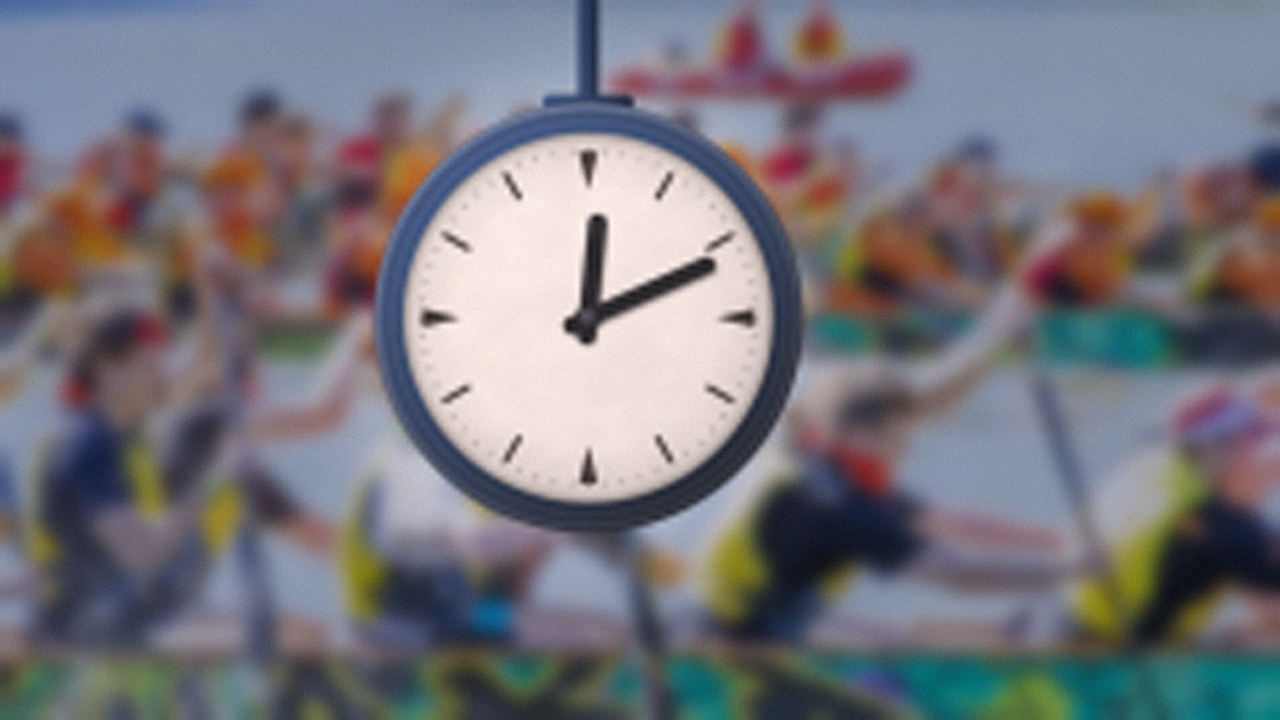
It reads 12h11
